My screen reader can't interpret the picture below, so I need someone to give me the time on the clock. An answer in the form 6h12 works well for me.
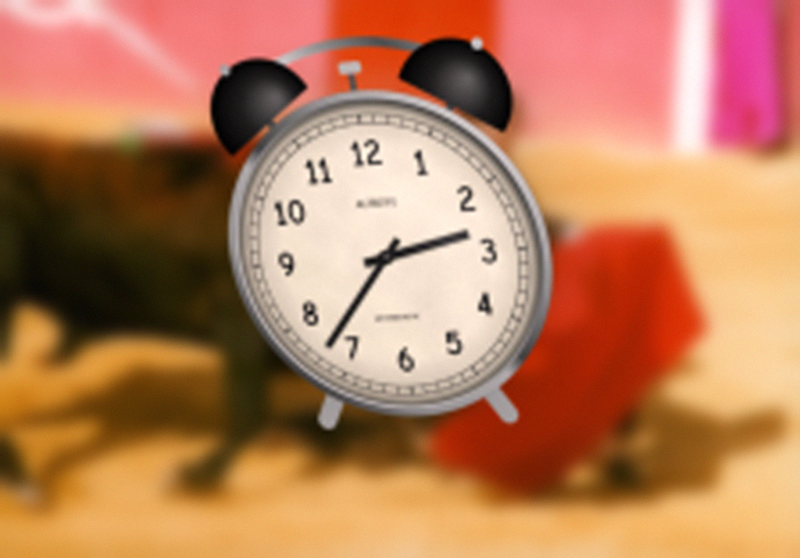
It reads 2h37
